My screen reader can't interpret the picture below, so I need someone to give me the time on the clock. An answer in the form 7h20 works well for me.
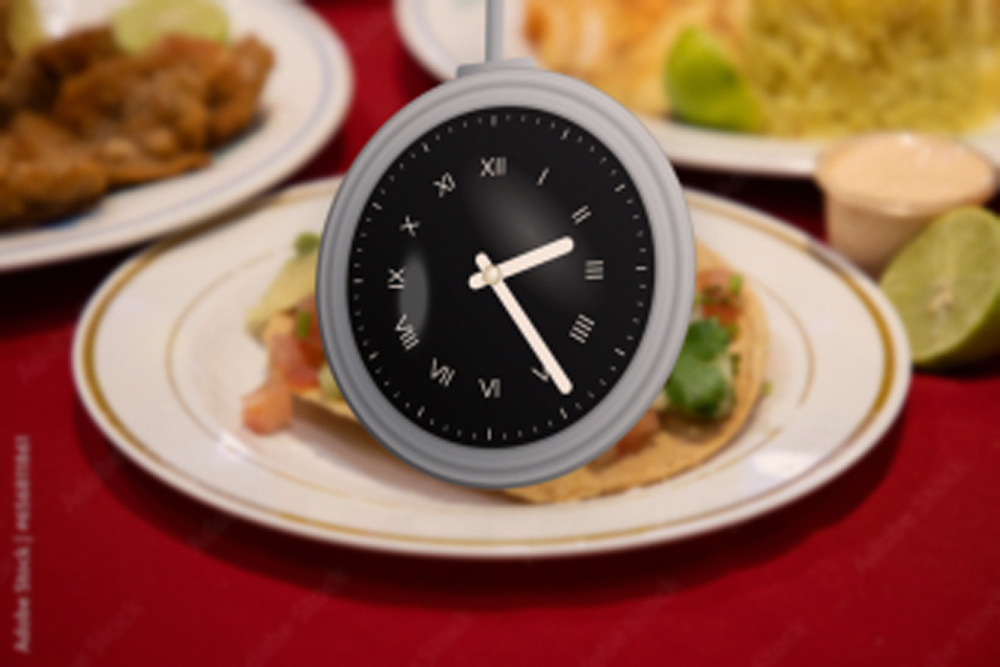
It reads 2h24
